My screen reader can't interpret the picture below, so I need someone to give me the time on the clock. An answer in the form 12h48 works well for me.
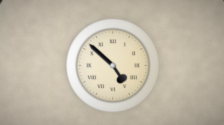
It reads 4h52
